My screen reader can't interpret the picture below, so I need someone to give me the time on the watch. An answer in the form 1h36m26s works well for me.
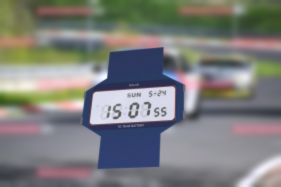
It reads 15h07m55s
